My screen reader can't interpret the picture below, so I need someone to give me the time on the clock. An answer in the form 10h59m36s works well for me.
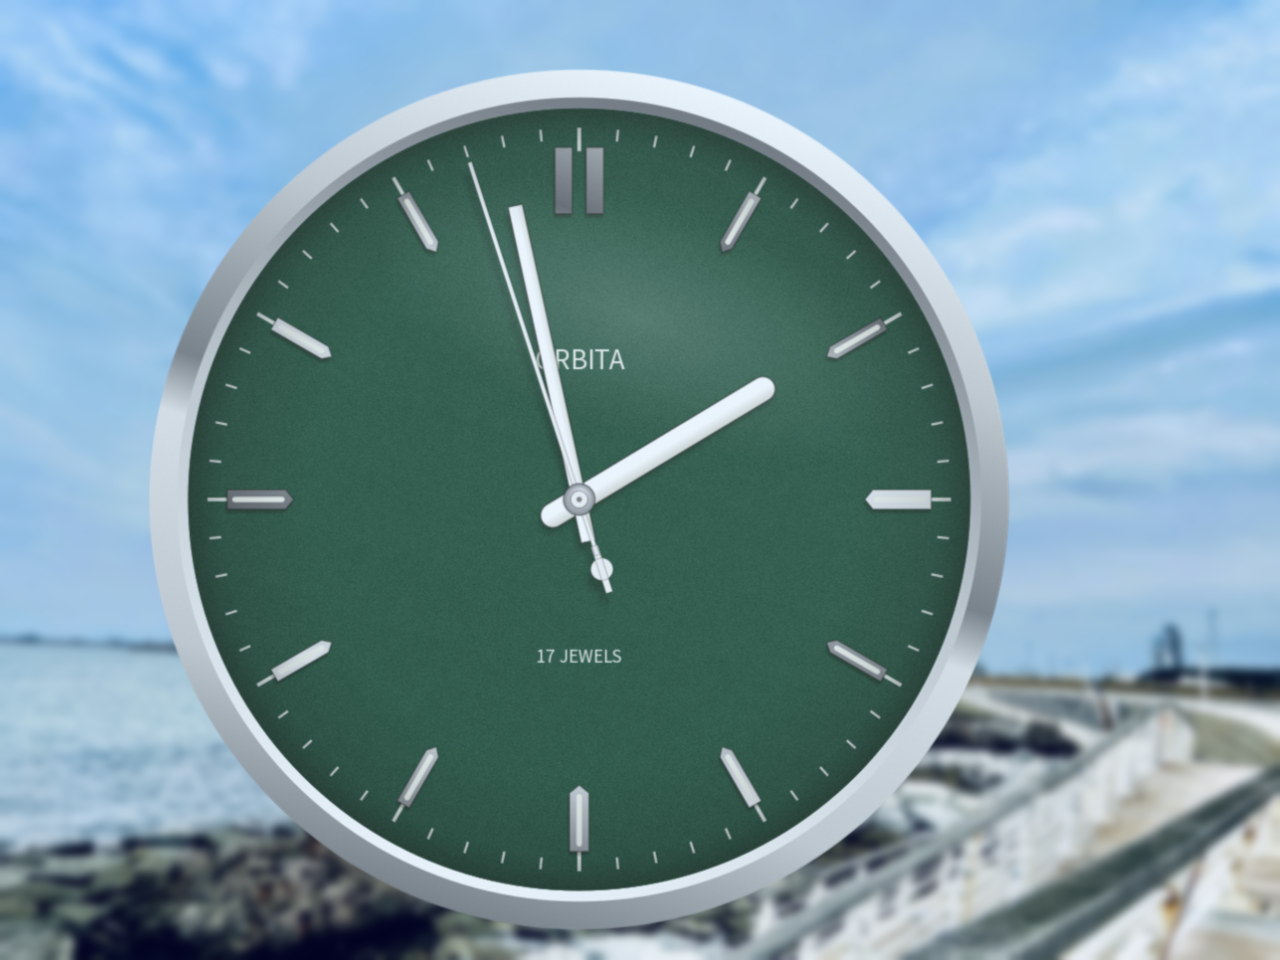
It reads 1h57m57s
